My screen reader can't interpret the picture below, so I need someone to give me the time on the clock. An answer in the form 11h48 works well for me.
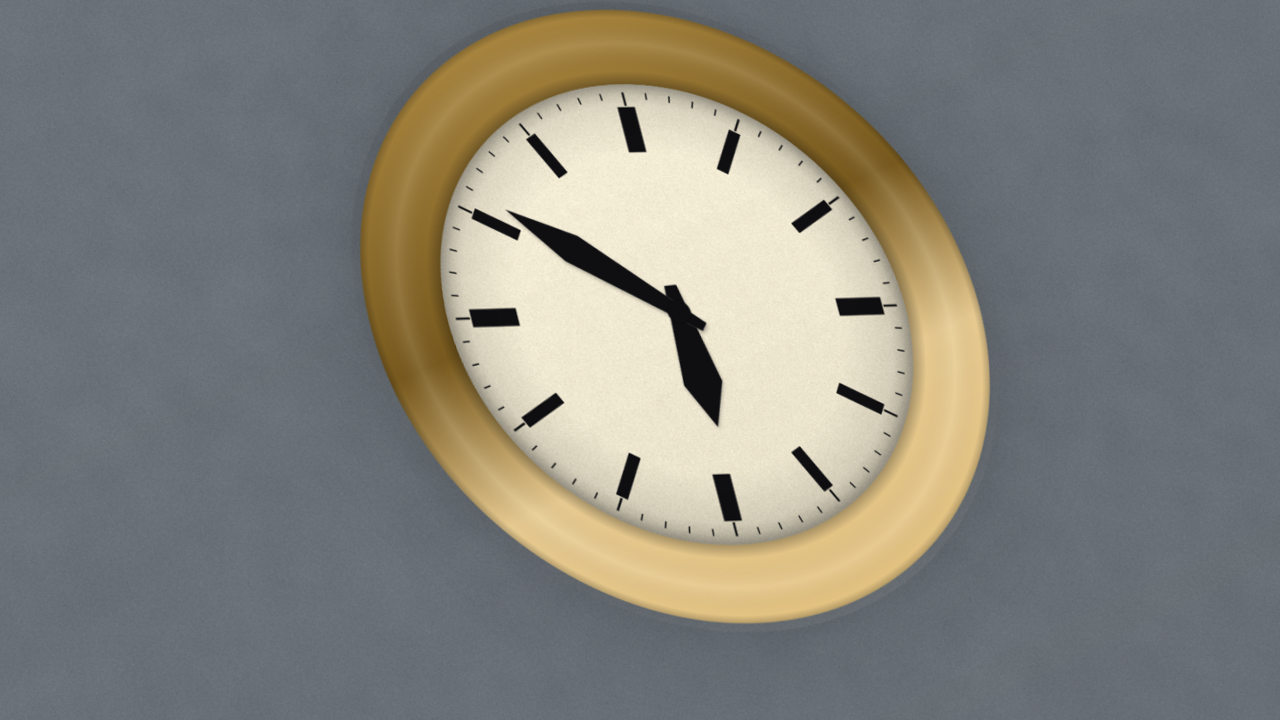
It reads 5h51
